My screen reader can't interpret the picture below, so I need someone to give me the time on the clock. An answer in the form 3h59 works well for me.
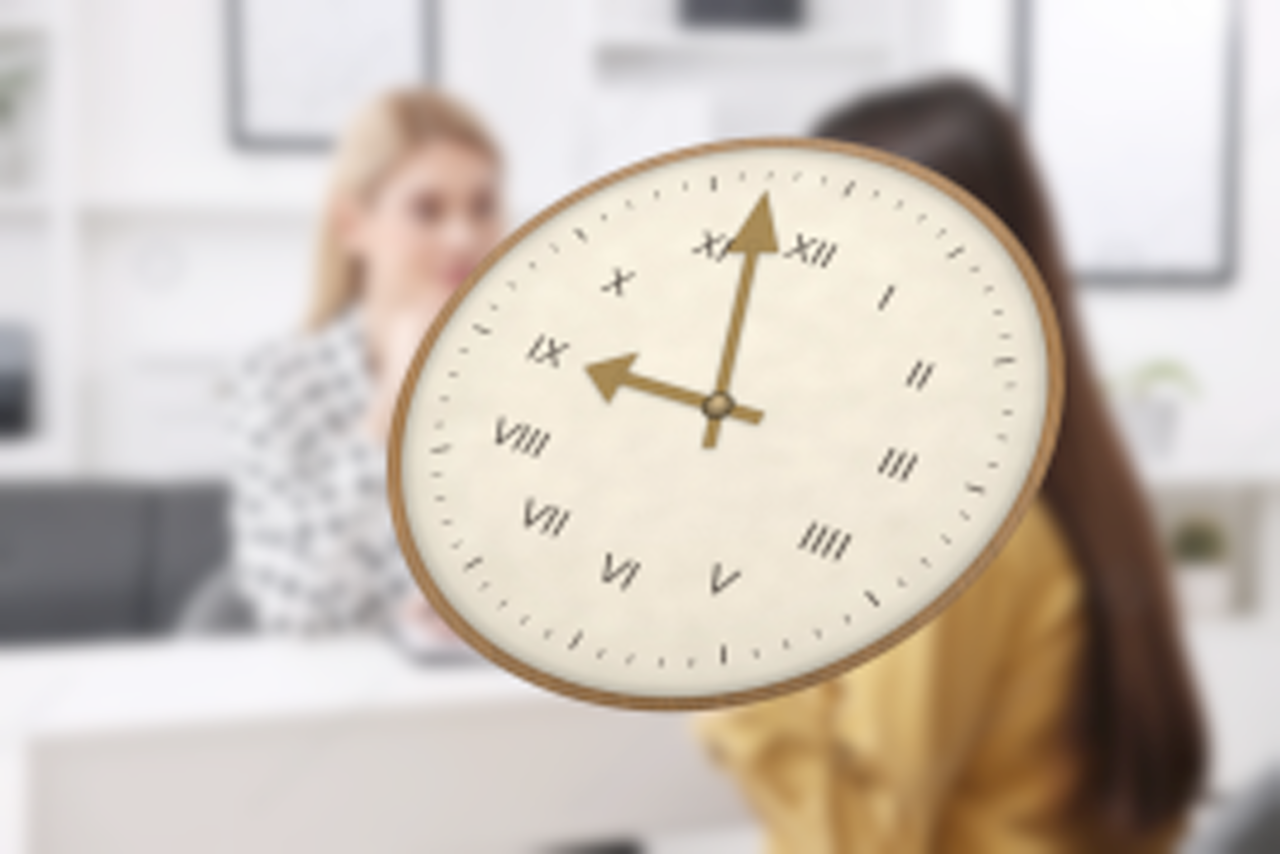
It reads 8h57
